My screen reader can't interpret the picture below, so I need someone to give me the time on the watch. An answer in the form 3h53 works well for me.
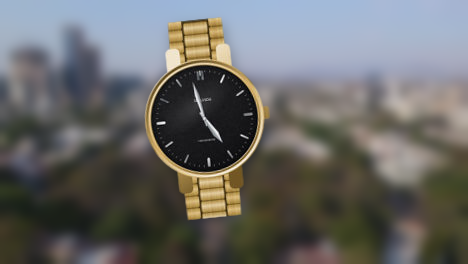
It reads 4h58
